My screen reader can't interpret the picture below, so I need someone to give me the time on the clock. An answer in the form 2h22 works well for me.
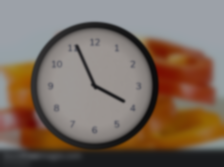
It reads 3h56
